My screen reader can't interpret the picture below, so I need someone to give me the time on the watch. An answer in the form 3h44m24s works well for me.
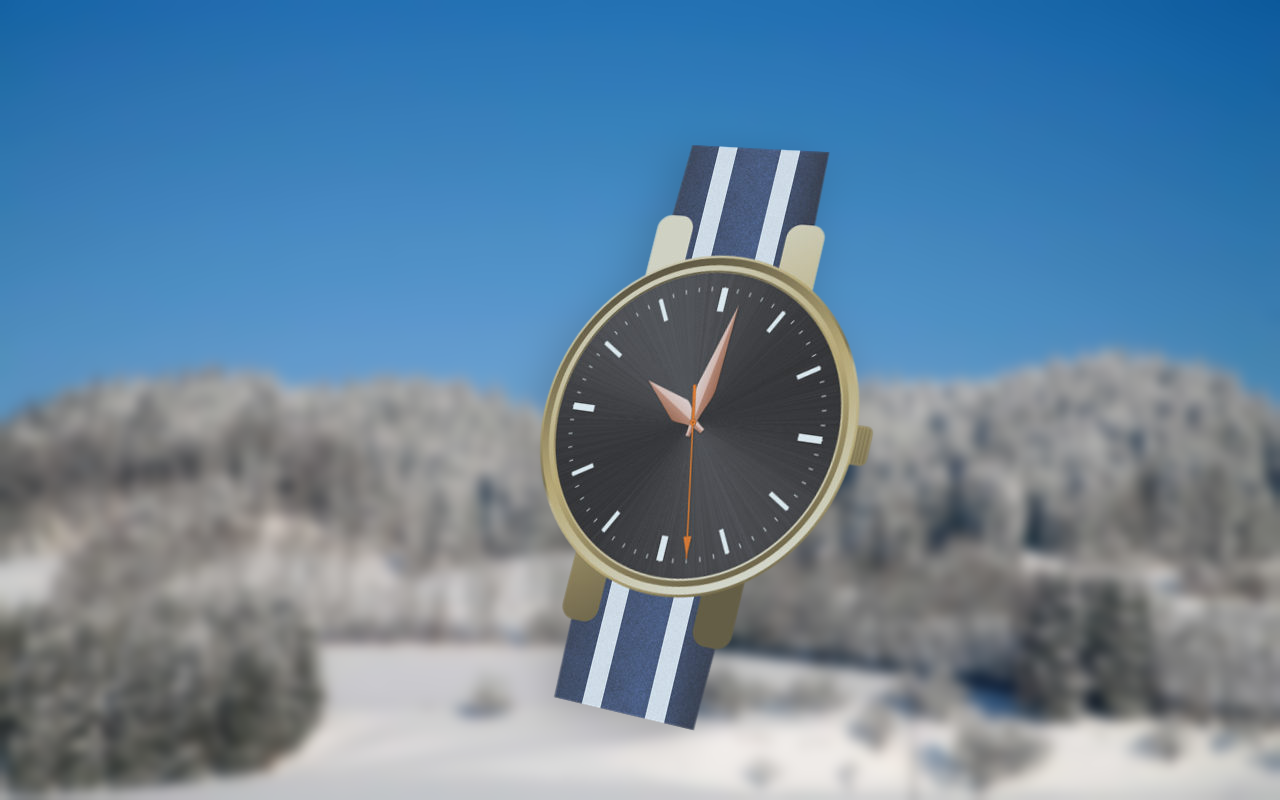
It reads 10h01m28s
